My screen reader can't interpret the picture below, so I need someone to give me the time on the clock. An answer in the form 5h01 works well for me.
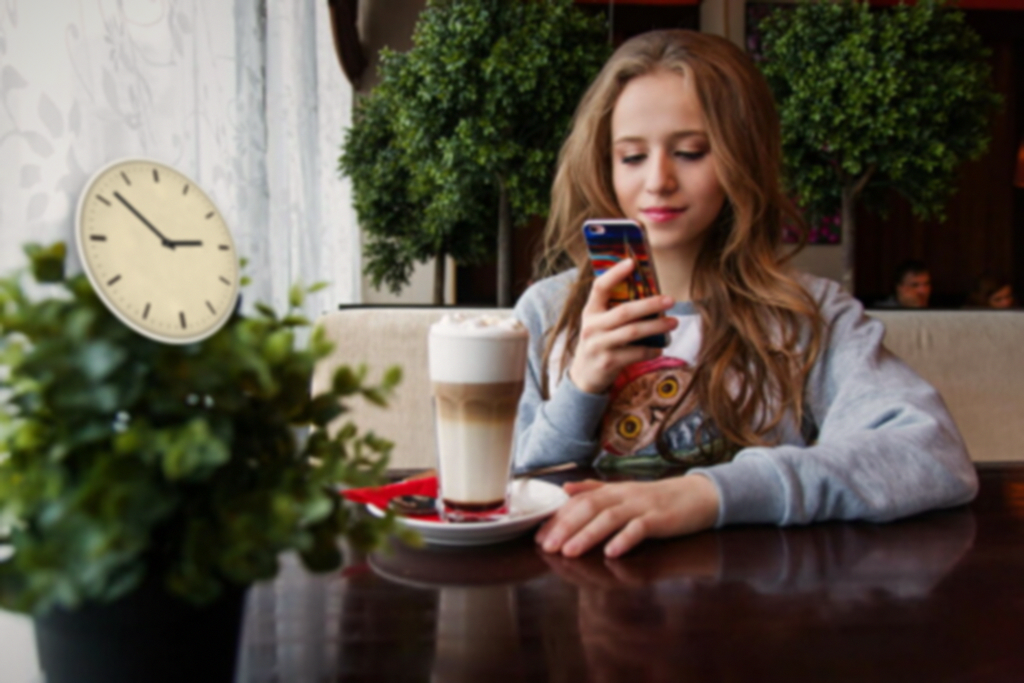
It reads 2h52
